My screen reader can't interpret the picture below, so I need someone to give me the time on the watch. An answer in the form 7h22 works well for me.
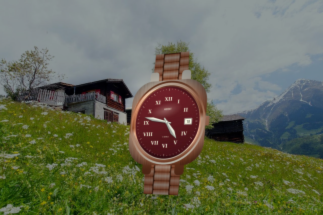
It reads 4h47
